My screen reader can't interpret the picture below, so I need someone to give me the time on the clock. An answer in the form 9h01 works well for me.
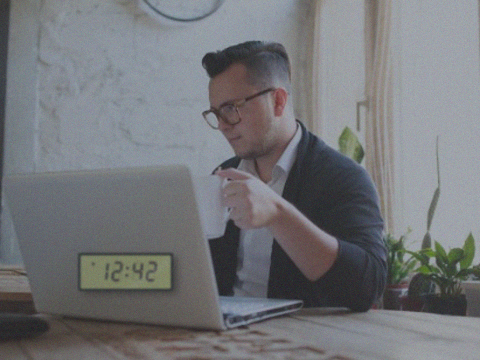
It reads 12h42
